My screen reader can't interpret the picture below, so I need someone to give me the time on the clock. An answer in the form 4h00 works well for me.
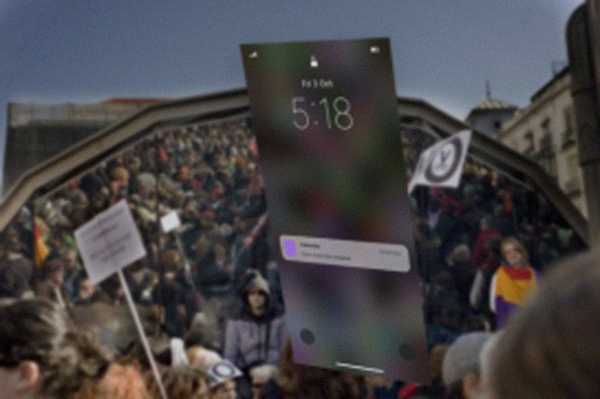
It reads 5h18
